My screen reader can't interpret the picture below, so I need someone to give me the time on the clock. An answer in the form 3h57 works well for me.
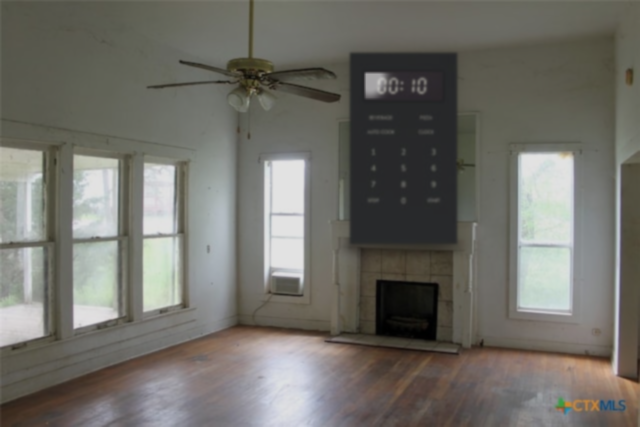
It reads 0h10
